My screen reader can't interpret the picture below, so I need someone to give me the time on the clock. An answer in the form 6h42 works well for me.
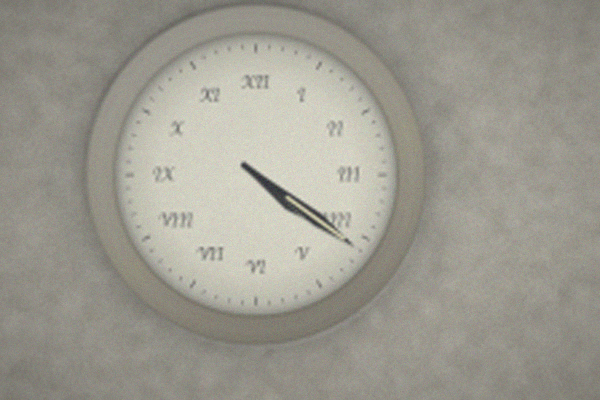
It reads 4h21
